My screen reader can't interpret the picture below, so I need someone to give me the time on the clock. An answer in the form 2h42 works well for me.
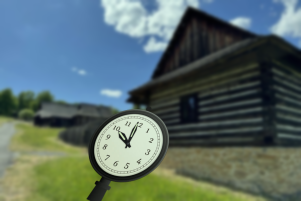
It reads 9h59
